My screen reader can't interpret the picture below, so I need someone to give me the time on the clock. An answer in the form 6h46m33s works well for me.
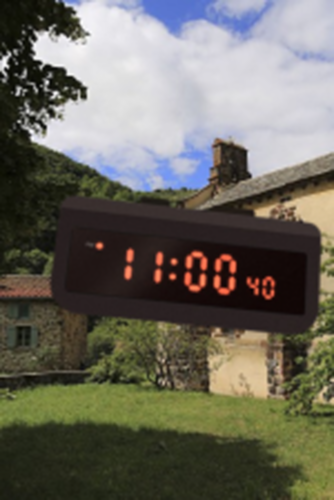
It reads 11h00m40s
